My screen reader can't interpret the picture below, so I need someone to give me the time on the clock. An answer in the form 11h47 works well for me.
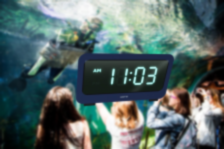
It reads 11h03
